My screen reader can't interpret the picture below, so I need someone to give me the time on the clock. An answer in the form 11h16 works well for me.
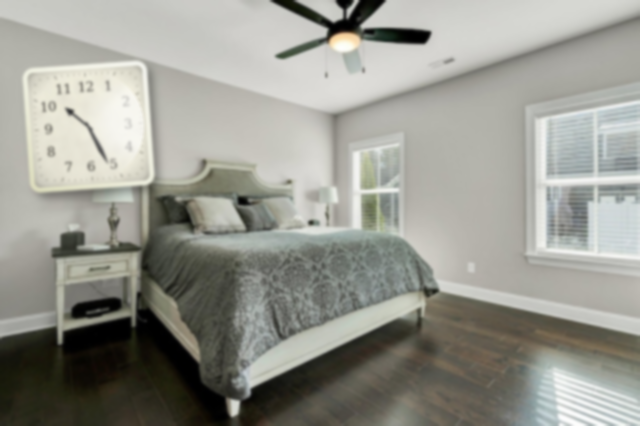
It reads 10h26
